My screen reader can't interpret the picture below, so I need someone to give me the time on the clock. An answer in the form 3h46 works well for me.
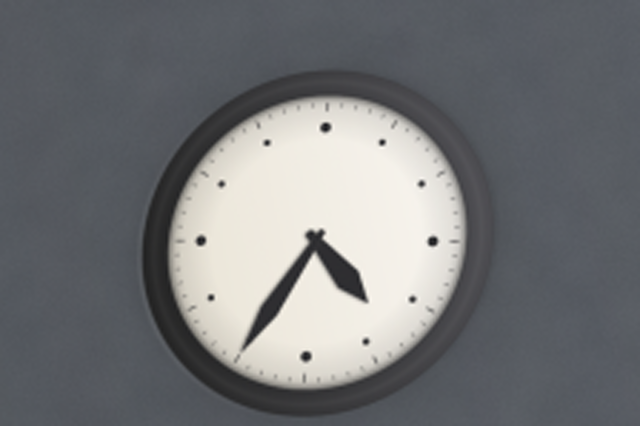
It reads 4h35
